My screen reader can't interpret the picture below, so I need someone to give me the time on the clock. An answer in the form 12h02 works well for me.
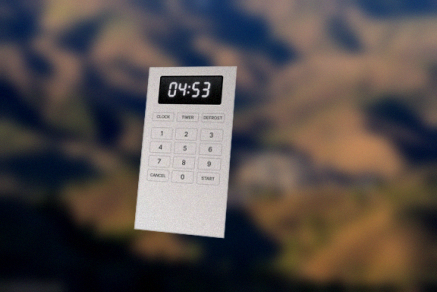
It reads 4h53
